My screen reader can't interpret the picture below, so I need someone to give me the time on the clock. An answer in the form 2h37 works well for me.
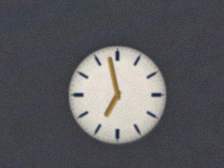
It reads 6h58
